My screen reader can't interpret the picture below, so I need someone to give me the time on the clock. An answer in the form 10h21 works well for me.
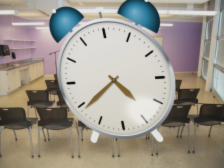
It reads 4h39
